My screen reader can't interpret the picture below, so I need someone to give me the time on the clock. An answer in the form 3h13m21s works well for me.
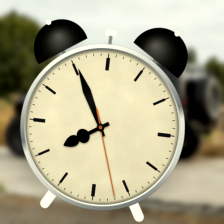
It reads 7h55m27s
